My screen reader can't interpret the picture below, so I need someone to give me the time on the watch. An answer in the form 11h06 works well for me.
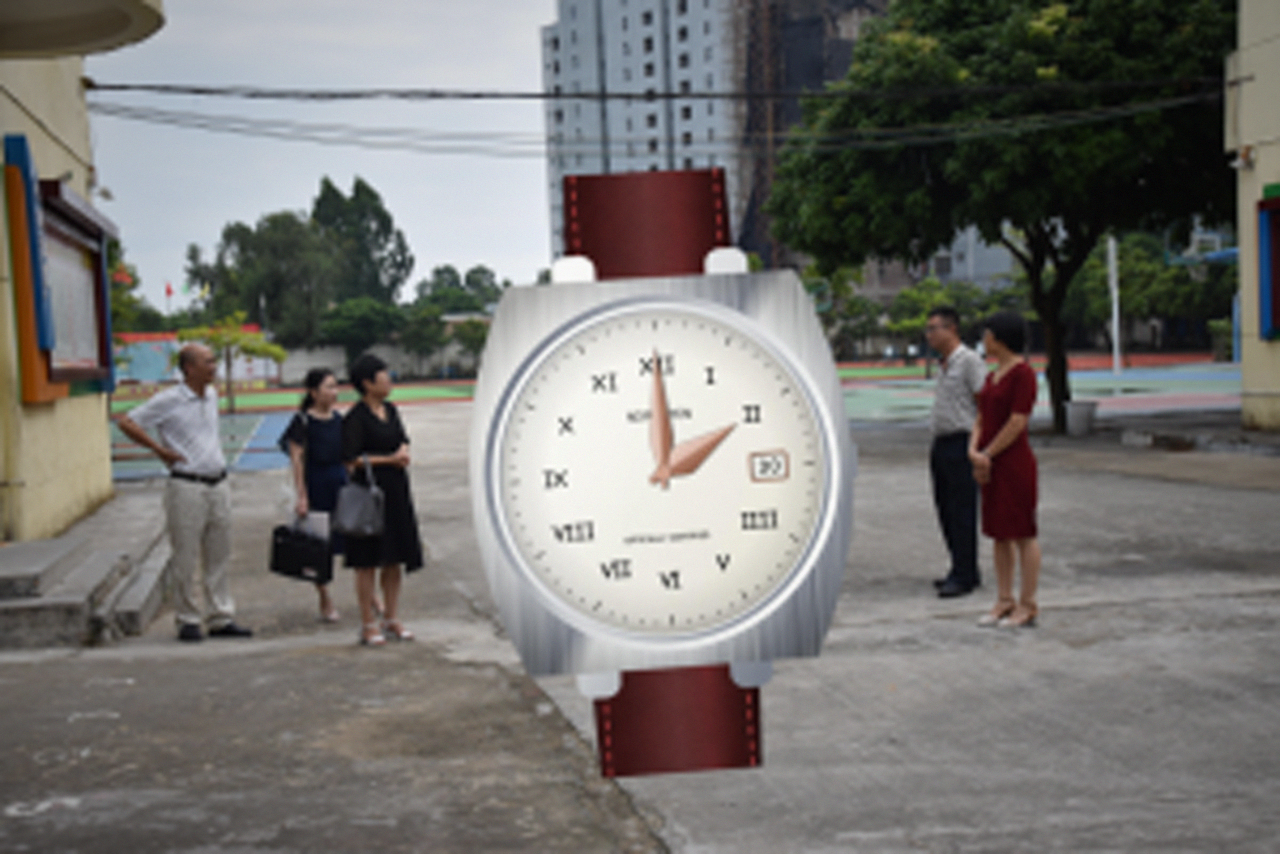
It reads 2h00
